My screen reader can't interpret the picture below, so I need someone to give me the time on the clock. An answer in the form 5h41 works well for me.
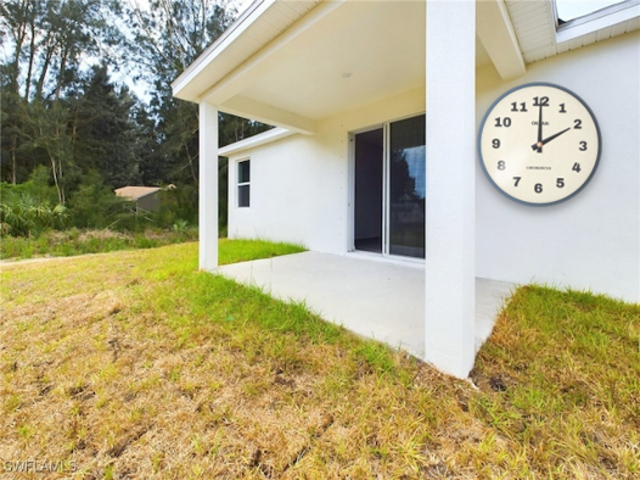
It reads 2h00
